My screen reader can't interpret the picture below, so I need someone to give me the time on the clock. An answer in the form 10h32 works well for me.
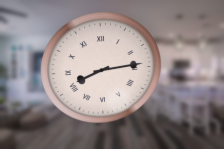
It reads 8h14
